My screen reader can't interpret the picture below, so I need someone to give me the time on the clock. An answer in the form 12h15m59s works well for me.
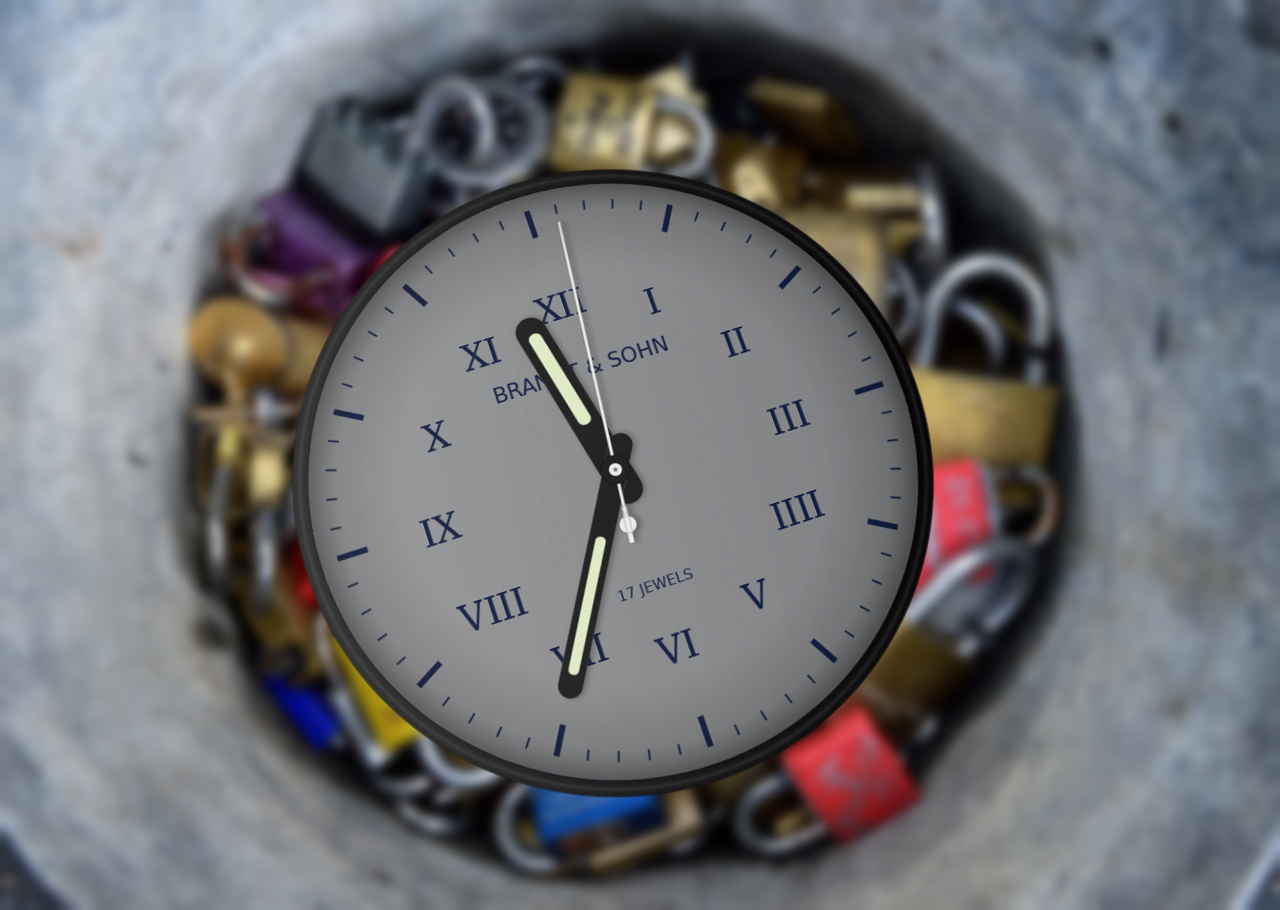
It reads 11h35m01s
